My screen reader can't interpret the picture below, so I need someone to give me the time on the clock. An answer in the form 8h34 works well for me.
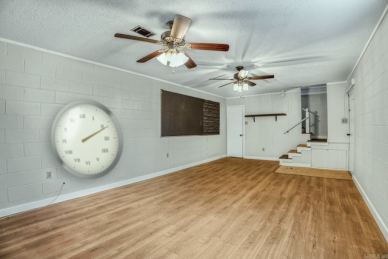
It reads 2h11
